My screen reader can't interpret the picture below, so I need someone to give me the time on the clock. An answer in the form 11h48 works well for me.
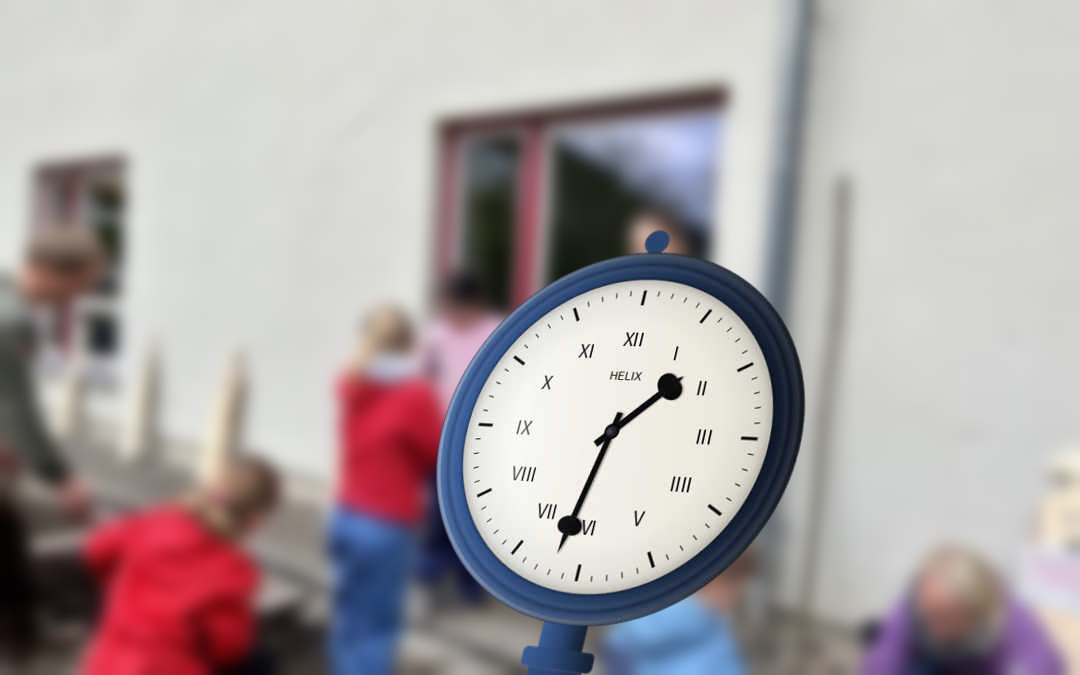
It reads 1h32
